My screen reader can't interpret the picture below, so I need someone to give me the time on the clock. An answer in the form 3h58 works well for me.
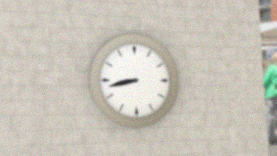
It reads 8h43
